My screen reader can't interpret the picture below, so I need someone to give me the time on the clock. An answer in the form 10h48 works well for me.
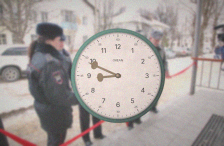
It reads 8h49
